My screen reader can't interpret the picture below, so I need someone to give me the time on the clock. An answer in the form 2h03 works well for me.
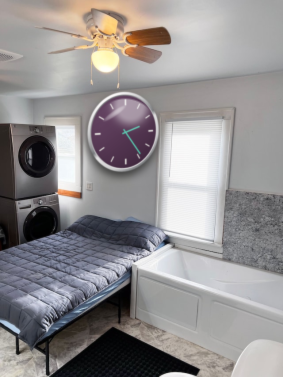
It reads 2h24
